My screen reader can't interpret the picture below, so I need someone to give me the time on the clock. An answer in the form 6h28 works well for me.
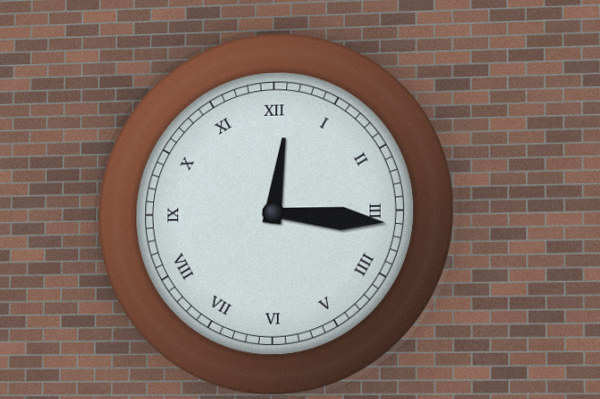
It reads 12h16
